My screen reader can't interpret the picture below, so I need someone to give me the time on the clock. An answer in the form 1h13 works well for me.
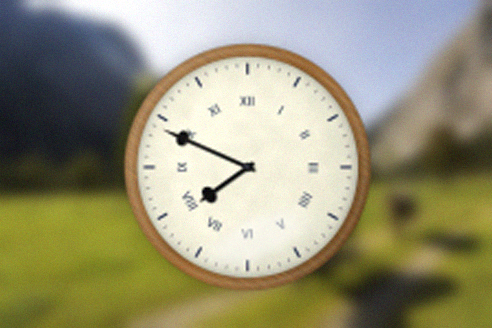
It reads 7h49
